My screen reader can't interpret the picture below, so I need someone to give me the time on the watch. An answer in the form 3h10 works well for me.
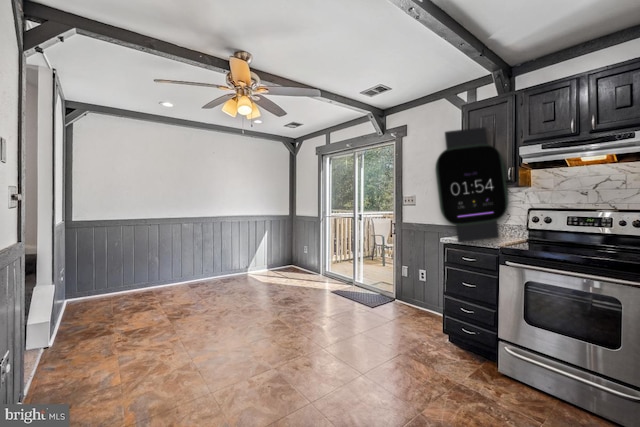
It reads 1h54
